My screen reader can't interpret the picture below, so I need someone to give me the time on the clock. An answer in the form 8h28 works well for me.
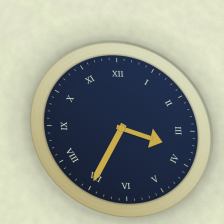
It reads 3h35
